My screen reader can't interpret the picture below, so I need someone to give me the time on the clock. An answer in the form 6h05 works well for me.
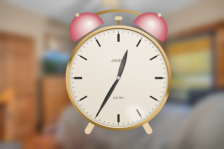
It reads 12h35
